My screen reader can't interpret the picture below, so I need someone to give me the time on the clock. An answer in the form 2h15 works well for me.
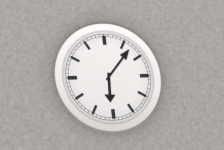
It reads 6h07
